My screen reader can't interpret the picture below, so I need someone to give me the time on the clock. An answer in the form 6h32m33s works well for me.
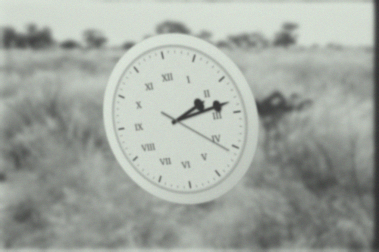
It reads 2h13m21s
